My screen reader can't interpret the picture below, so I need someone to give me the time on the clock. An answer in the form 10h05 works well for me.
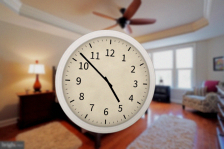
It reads 4h52
